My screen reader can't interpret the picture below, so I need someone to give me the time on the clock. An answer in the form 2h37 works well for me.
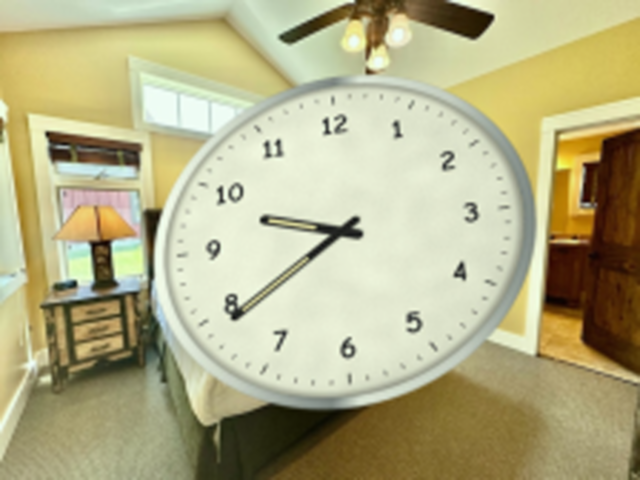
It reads 9h39
